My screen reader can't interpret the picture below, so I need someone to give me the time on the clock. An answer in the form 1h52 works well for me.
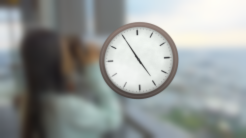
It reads 4h55
